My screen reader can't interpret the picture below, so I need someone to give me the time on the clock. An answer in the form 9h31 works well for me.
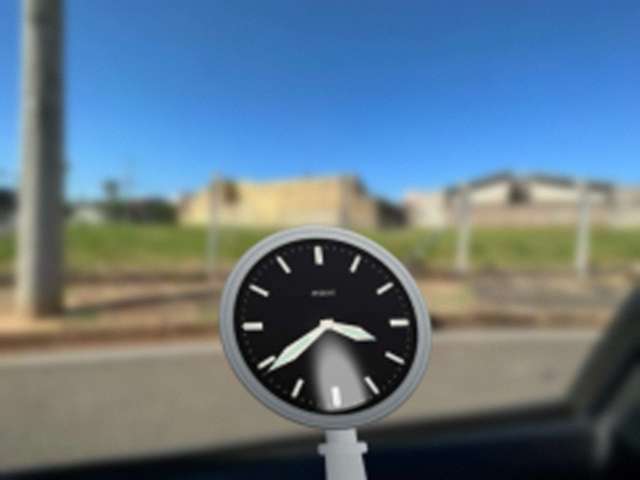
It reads 3h39
